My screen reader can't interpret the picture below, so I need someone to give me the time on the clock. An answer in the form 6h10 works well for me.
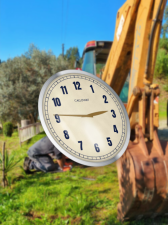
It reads 2h46
